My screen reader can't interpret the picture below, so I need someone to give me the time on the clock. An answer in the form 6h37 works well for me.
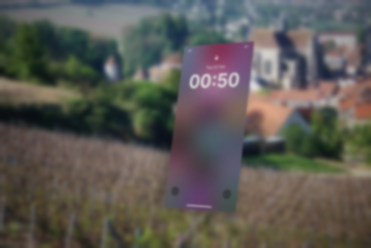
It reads 0h50
